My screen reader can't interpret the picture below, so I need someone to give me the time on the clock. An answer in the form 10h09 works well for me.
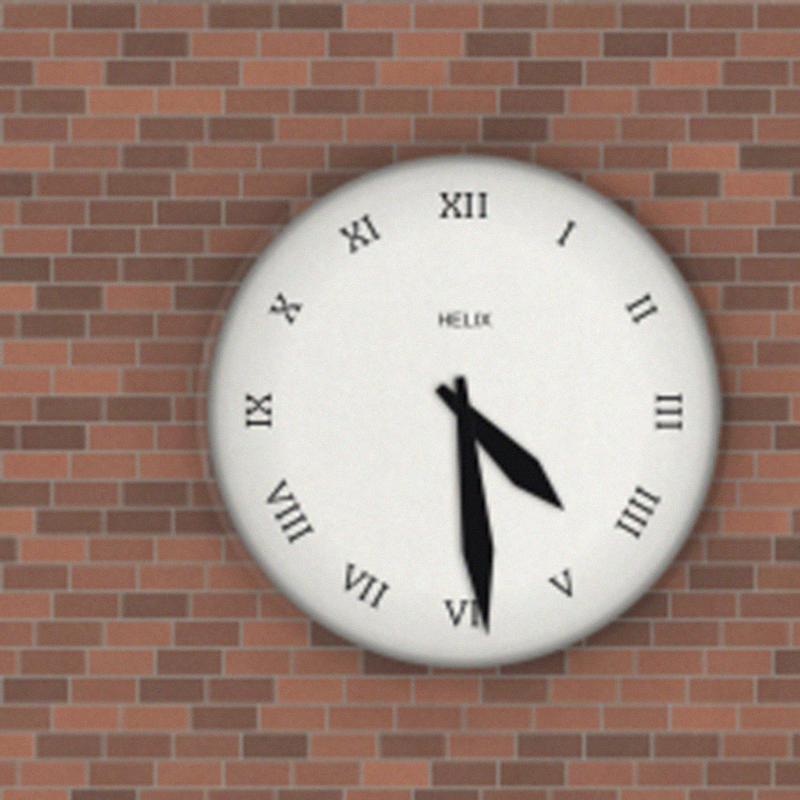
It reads 4h29
